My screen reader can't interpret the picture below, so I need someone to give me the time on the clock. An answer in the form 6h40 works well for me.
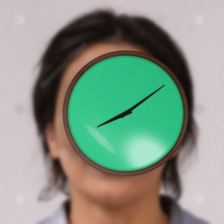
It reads 8h09
